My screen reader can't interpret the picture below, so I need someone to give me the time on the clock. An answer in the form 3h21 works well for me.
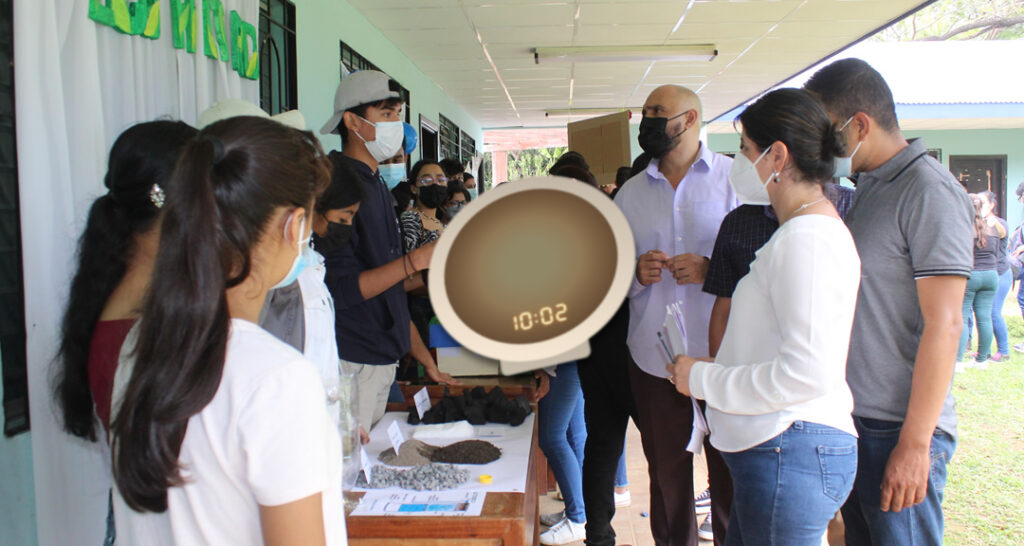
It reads 10h02
